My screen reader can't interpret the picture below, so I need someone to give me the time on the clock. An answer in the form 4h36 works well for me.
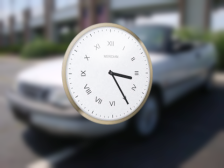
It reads 3h25
